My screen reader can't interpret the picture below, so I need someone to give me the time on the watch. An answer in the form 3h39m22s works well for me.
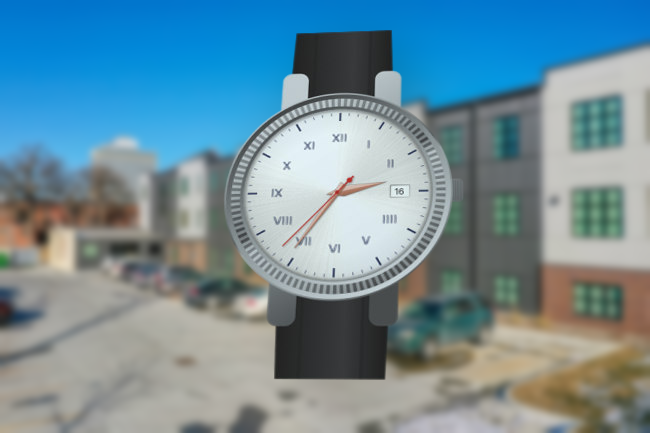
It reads 2h35m37s
